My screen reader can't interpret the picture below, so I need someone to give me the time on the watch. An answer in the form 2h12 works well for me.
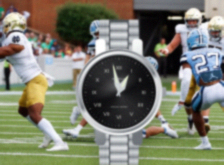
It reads 12h58
